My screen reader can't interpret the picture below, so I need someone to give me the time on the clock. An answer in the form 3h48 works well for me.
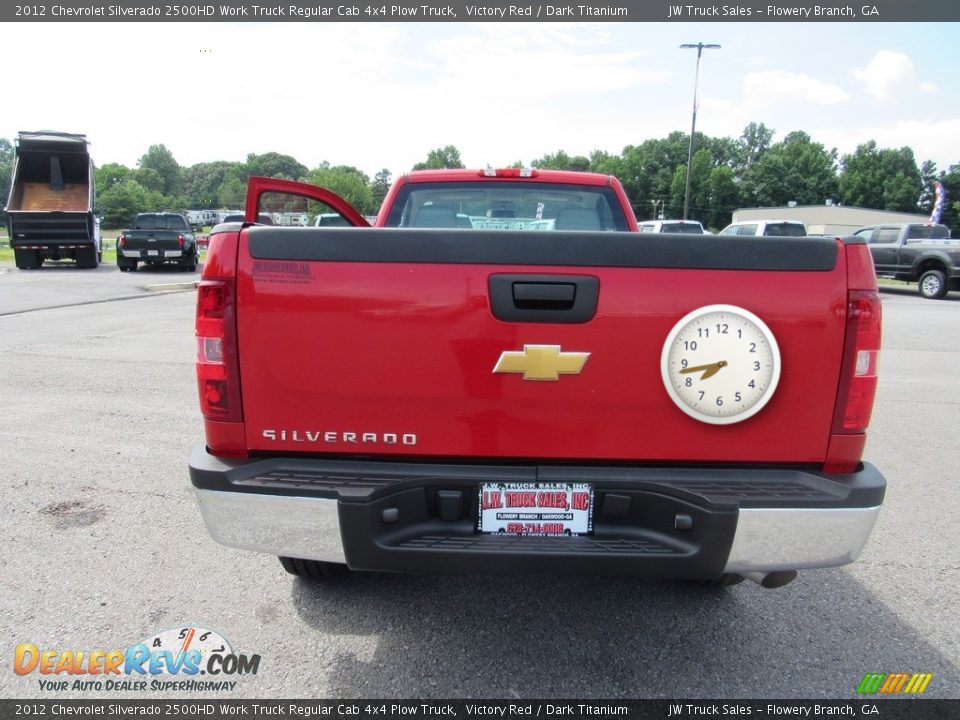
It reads 7h43
